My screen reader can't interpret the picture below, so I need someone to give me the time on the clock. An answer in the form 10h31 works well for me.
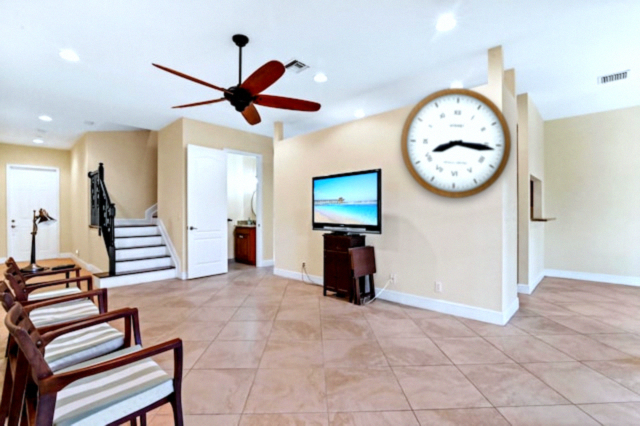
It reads 8h16
